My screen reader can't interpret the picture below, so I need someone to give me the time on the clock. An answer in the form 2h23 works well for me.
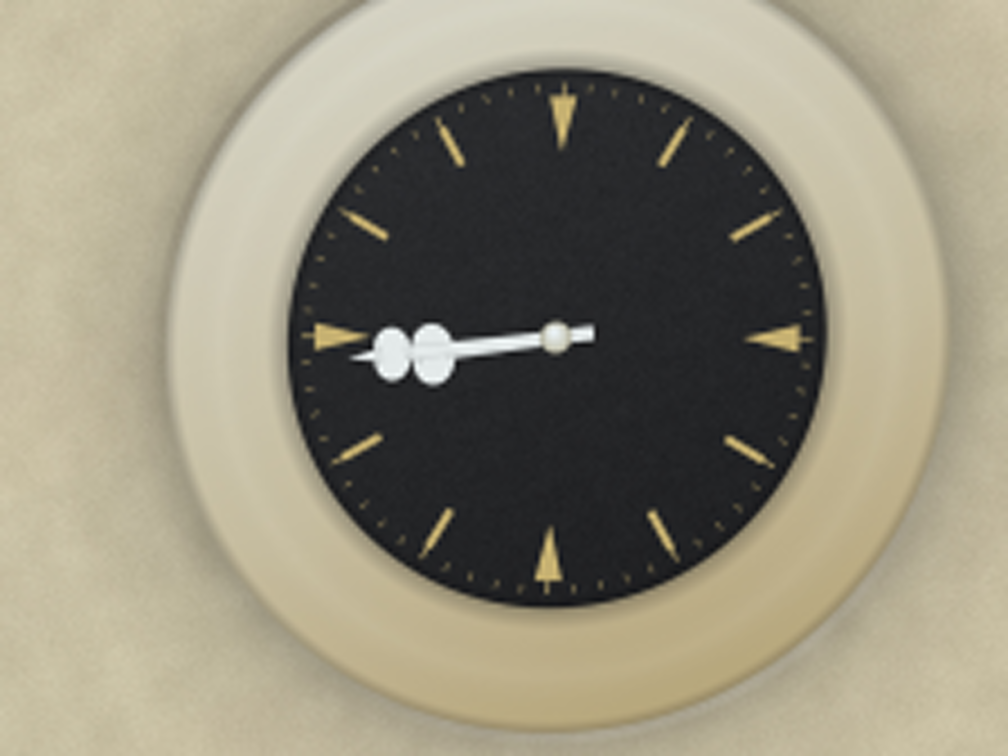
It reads 8h44
